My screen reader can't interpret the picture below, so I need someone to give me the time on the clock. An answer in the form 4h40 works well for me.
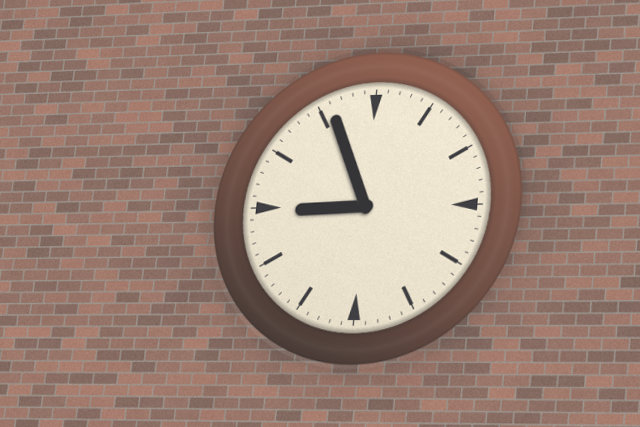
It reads 8h56
